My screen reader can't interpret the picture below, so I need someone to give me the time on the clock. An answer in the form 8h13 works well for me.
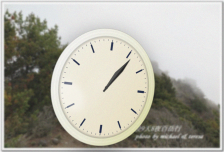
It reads 1h06
